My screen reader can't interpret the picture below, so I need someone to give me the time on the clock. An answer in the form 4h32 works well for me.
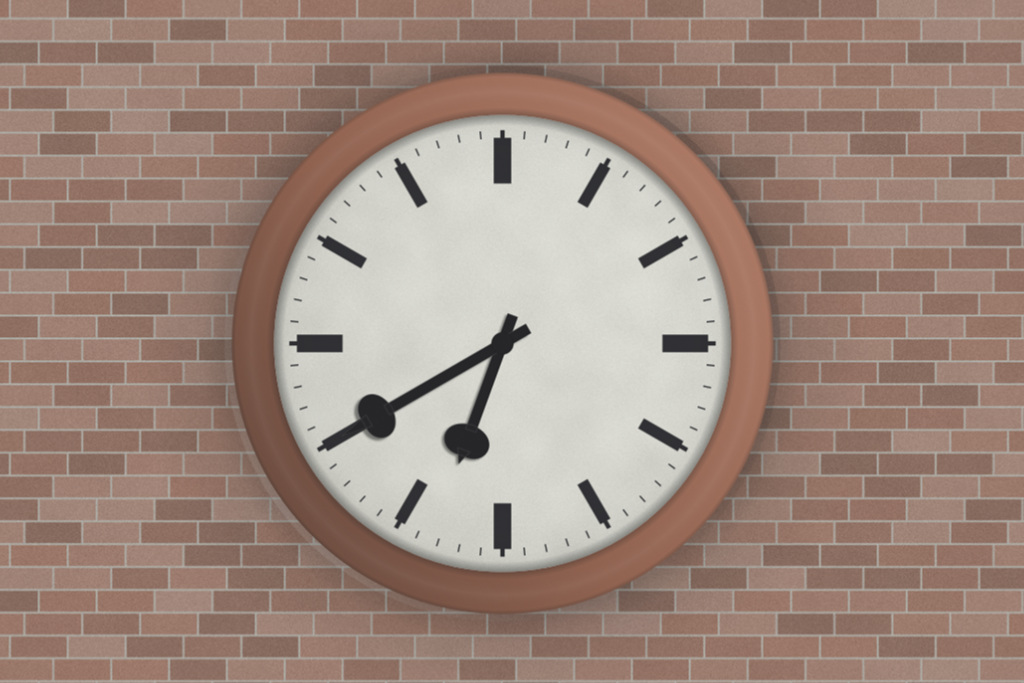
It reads 6h40
